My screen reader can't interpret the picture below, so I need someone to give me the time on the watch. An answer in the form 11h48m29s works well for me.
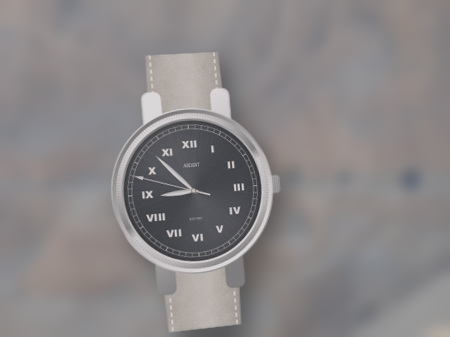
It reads 8h52m48s
